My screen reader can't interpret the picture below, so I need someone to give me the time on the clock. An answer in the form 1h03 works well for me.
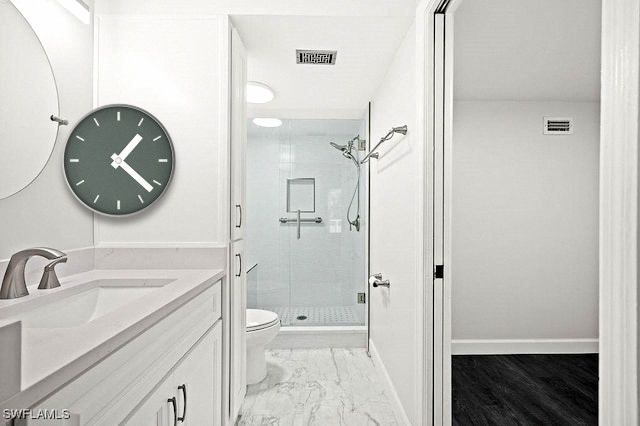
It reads 1h22
